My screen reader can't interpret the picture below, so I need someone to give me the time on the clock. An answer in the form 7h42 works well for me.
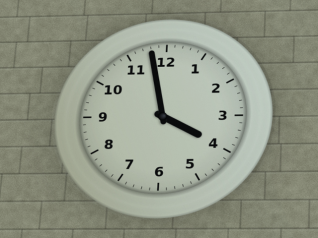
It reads 3h58
